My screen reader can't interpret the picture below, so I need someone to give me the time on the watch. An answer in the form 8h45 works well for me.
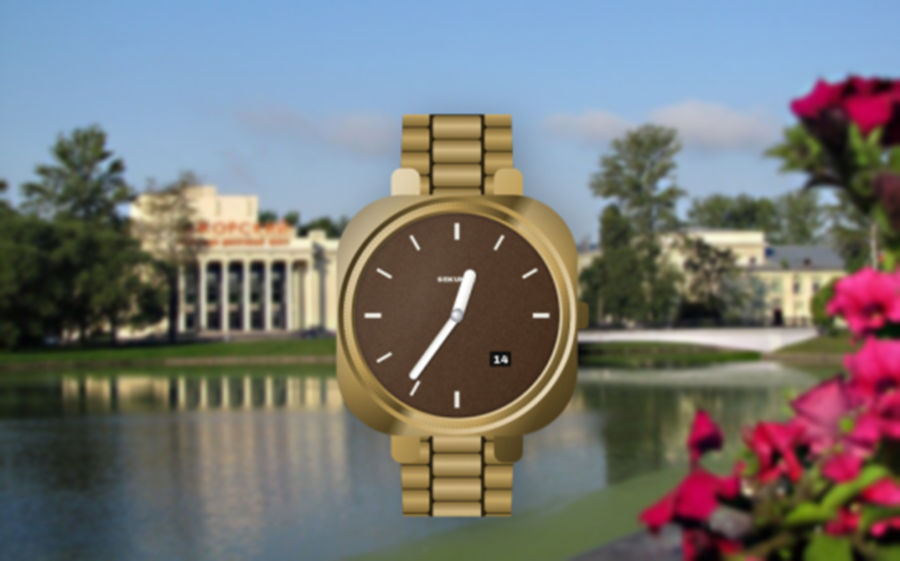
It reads 12h36
